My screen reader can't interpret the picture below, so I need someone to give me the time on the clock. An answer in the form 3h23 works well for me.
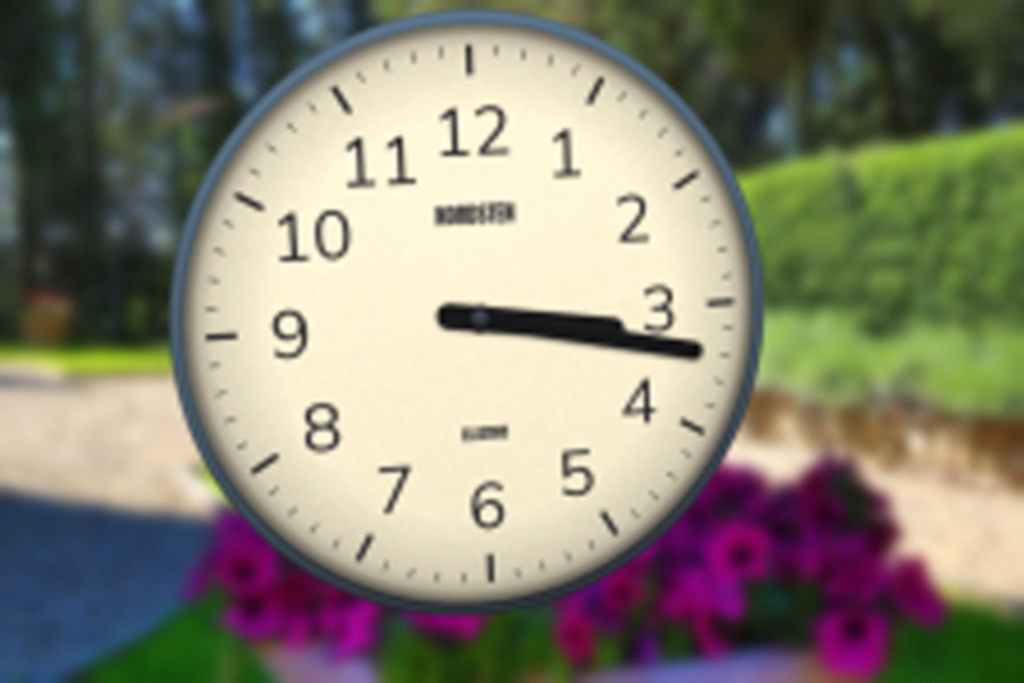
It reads 3h17
